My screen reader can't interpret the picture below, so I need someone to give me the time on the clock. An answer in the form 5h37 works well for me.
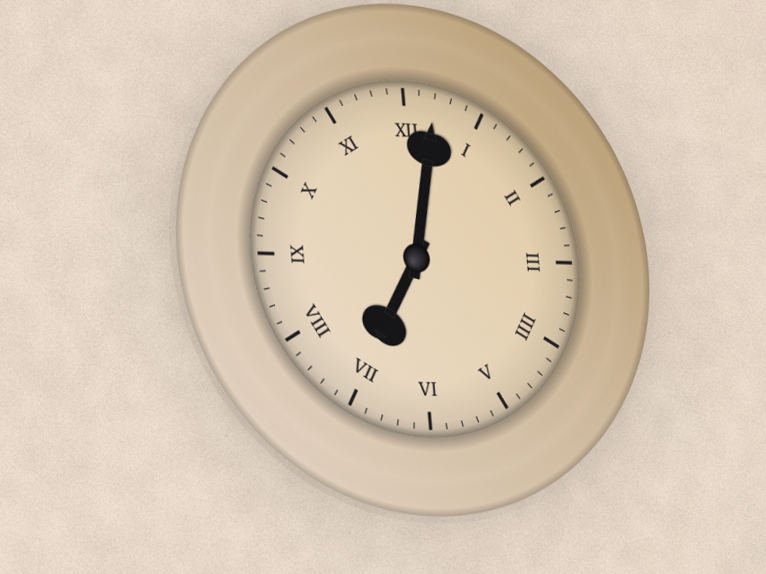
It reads 7h02
